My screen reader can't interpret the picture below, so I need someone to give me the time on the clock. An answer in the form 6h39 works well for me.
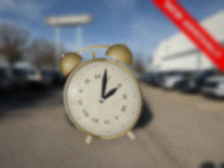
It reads 2h03
